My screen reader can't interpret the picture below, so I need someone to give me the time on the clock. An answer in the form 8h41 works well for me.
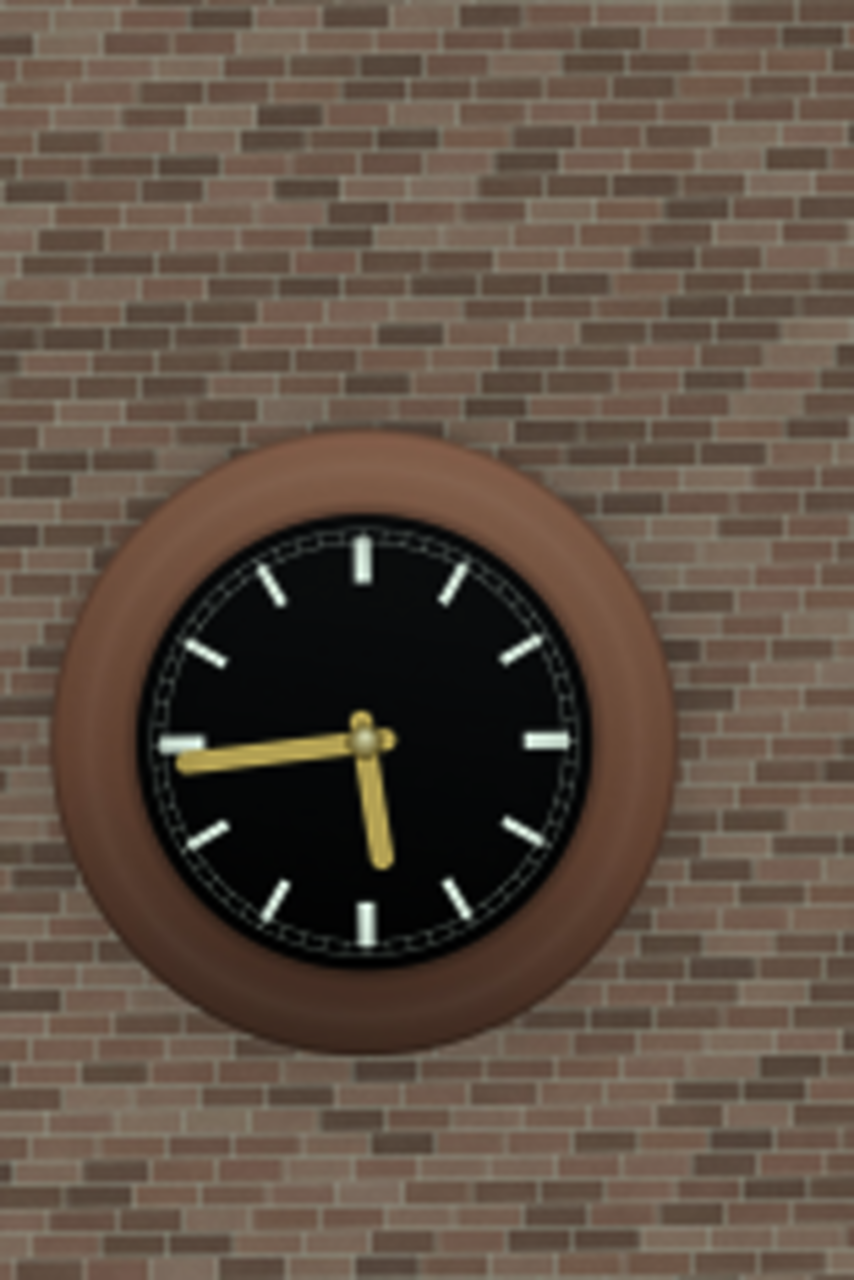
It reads 5h44
